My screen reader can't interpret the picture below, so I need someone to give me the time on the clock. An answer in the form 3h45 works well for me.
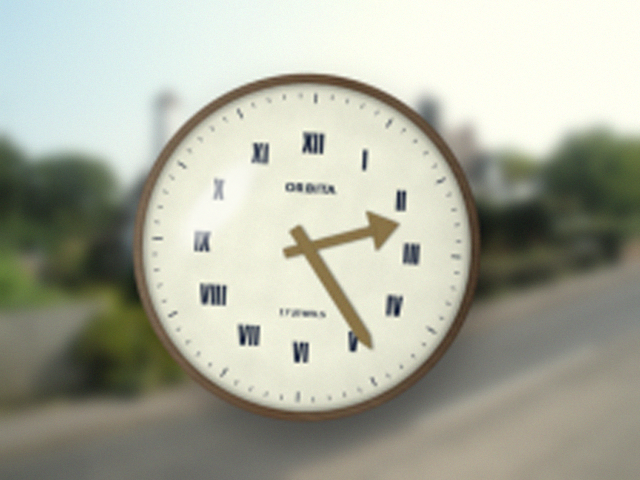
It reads 2h24
